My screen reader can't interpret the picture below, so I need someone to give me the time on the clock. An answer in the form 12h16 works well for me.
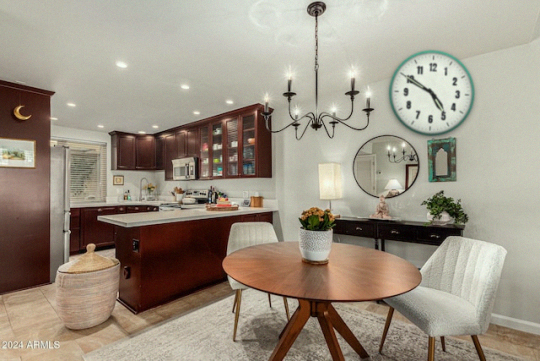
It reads 4h50
